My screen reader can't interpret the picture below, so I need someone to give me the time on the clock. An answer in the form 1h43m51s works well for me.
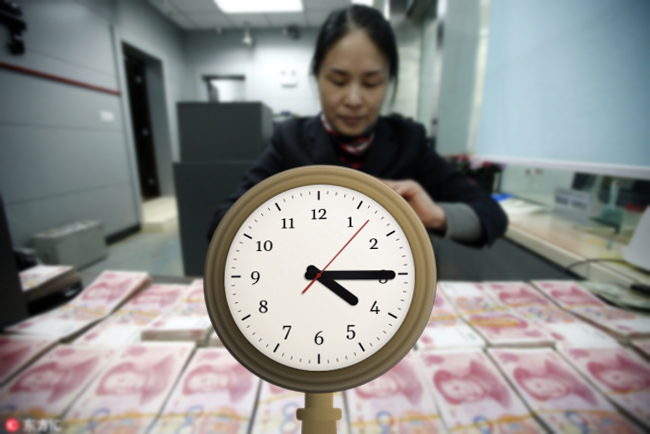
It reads 4h15m07s
